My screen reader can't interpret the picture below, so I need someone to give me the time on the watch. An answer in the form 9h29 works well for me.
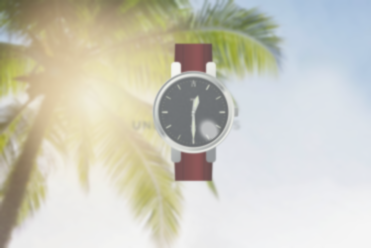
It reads 12h30
